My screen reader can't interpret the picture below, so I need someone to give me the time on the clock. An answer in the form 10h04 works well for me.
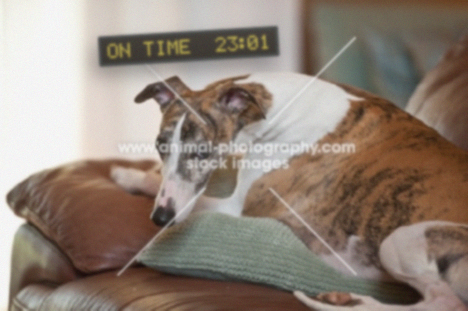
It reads 23h01
